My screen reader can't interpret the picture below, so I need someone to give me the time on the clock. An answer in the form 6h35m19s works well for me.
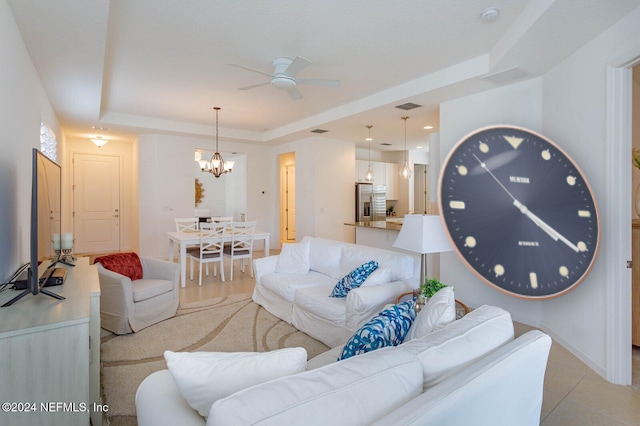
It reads 4h20m53s
